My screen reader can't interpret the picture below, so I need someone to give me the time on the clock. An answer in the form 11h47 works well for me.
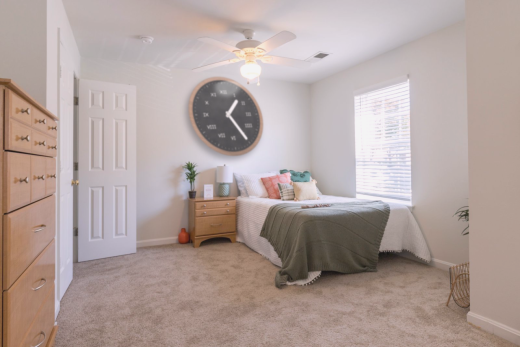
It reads 1h25
